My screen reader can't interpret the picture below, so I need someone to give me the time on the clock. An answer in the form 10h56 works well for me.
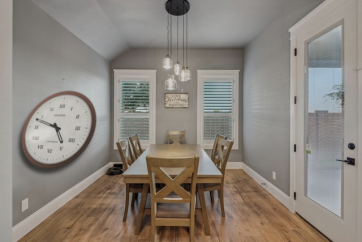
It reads 4h48
